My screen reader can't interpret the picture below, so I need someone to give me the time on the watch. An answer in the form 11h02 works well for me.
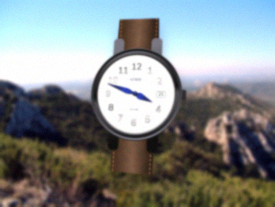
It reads 3h48
